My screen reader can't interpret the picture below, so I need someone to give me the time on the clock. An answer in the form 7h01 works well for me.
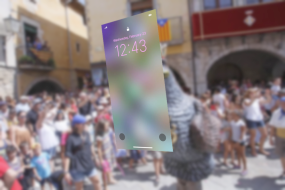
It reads 12h43
